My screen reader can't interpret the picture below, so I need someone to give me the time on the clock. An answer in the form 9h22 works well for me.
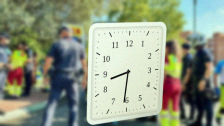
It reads 8h31
